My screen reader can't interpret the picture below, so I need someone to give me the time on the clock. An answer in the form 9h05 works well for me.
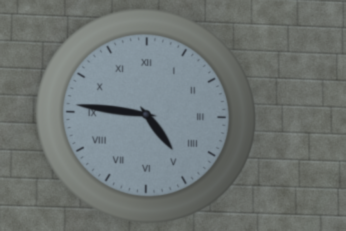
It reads 4h46
